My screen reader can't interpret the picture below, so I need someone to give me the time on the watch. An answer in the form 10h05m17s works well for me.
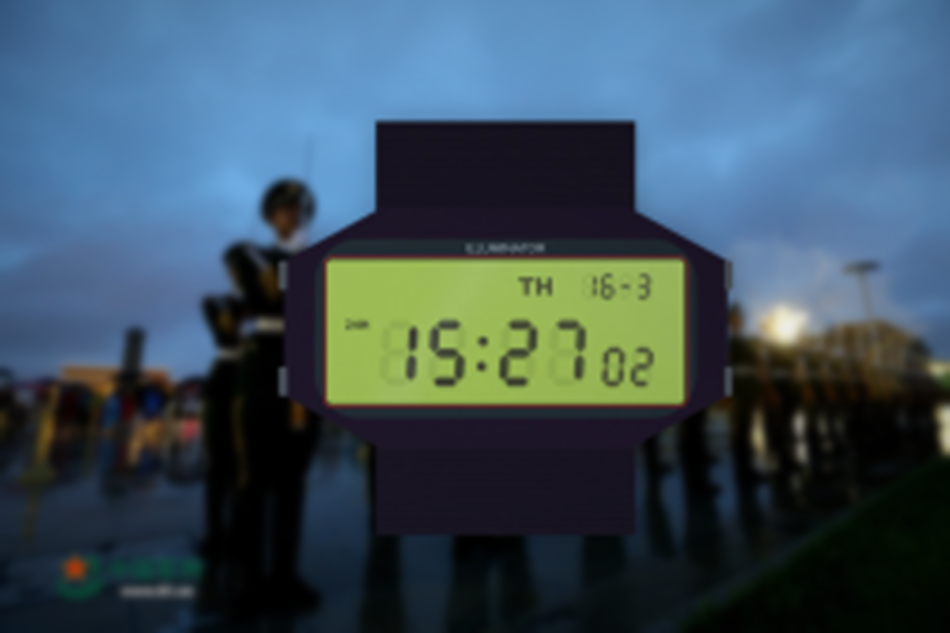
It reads 15h27m02s
